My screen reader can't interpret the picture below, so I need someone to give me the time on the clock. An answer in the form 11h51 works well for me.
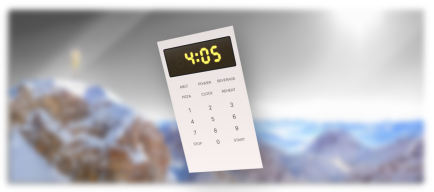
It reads 4h05
